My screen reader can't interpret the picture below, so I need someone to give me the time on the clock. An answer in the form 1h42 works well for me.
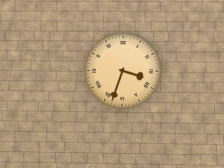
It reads 3h33
